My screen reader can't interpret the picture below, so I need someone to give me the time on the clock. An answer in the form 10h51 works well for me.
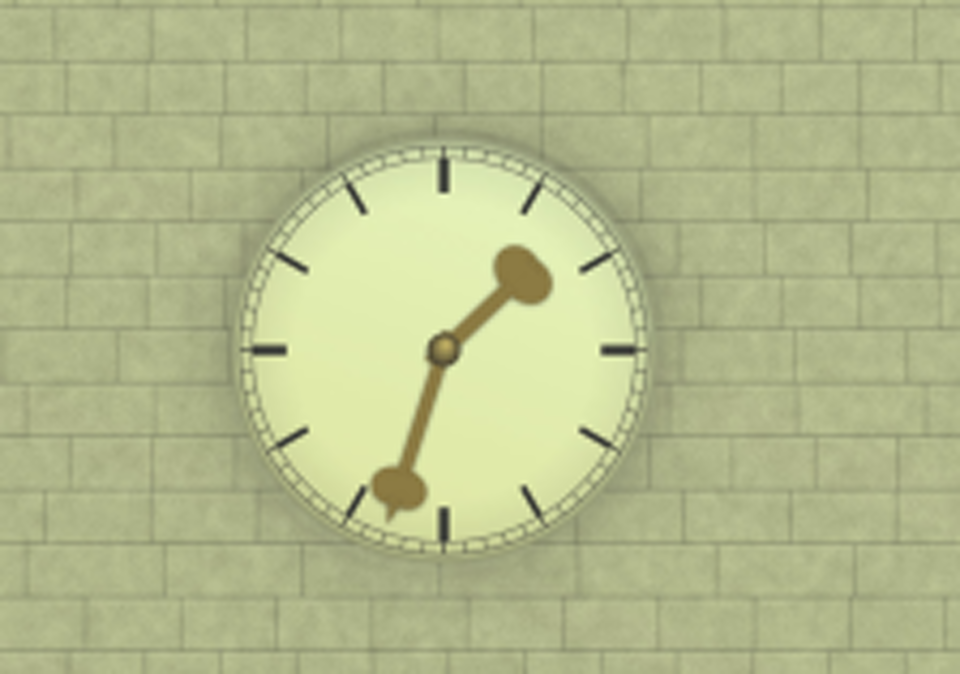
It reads 1h33
